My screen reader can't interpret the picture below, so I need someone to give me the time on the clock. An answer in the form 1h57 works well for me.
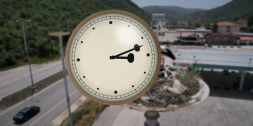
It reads 3h12
